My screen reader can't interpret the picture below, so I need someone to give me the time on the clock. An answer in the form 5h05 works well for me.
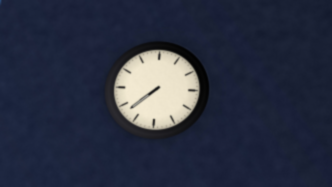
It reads 7h38
